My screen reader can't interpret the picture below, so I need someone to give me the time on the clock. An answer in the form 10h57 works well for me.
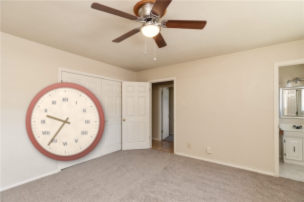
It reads 9h36
